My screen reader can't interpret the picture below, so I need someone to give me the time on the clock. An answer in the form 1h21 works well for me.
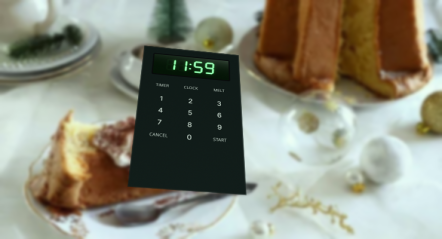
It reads 11h59
